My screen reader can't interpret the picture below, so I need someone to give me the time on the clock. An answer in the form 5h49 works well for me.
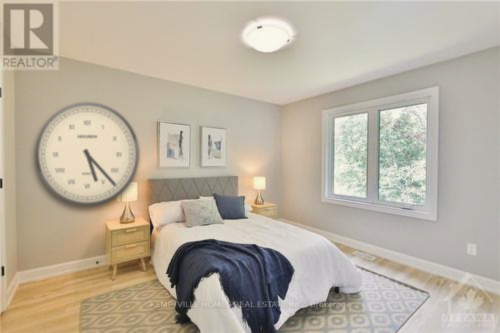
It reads 5h23
